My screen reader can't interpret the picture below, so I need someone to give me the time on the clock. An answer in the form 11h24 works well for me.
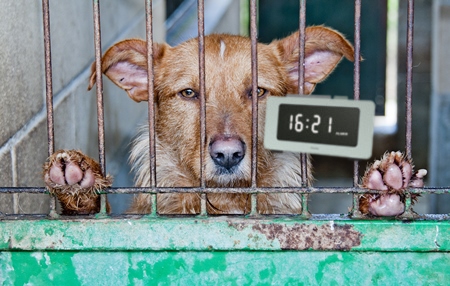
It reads 16h21
